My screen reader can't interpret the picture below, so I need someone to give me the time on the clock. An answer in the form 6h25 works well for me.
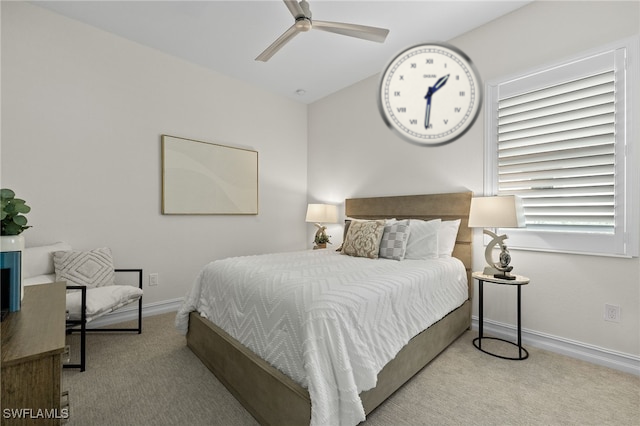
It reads 1h31
